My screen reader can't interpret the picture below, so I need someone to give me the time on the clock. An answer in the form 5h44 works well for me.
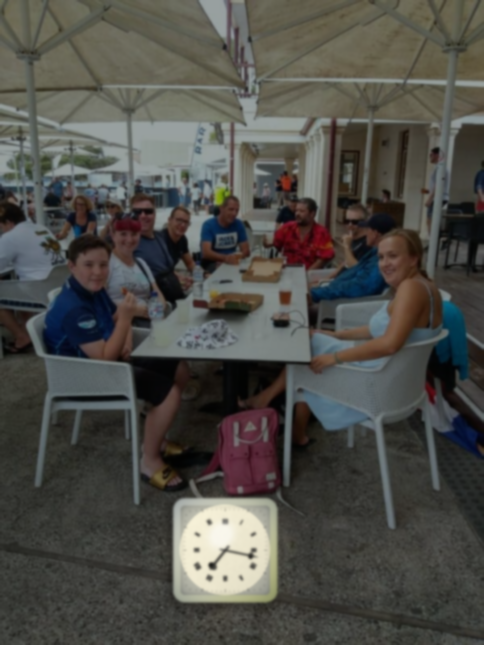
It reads 7h17
